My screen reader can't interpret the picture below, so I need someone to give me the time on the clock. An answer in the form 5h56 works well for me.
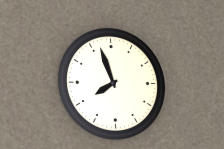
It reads 7h57
